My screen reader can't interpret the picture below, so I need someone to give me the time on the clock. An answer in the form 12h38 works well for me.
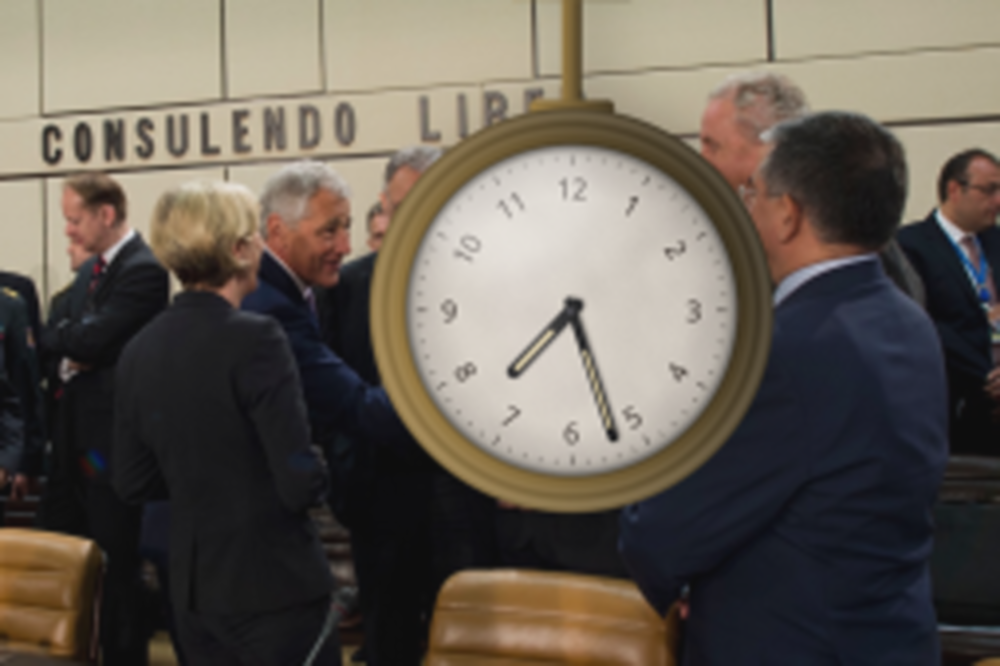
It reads 7h27
